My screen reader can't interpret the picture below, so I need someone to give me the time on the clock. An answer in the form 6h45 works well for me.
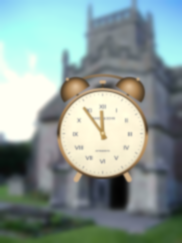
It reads 11h54
